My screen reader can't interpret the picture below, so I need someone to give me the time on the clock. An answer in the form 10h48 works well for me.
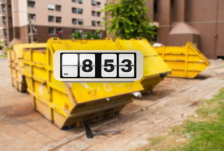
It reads 8h53
